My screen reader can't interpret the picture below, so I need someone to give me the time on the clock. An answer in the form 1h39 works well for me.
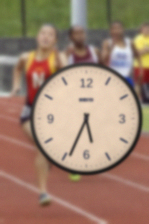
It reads 5h34
